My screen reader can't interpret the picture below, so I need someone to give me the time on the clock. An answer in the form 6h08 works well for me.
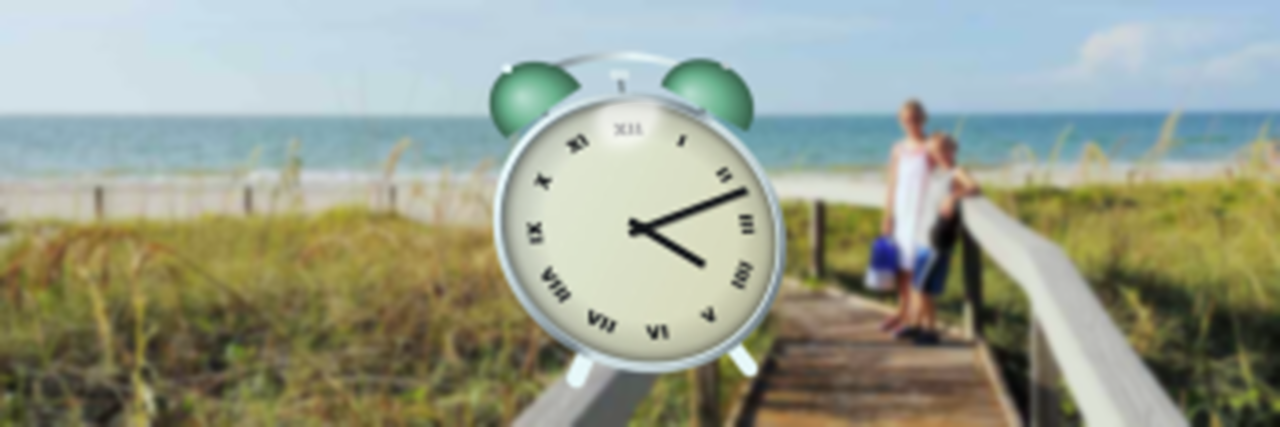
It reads 4h12
